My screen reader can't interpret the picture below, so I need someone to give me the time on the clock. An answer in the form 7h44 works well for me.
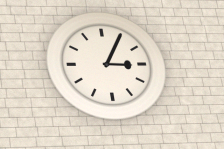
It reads 3h05
